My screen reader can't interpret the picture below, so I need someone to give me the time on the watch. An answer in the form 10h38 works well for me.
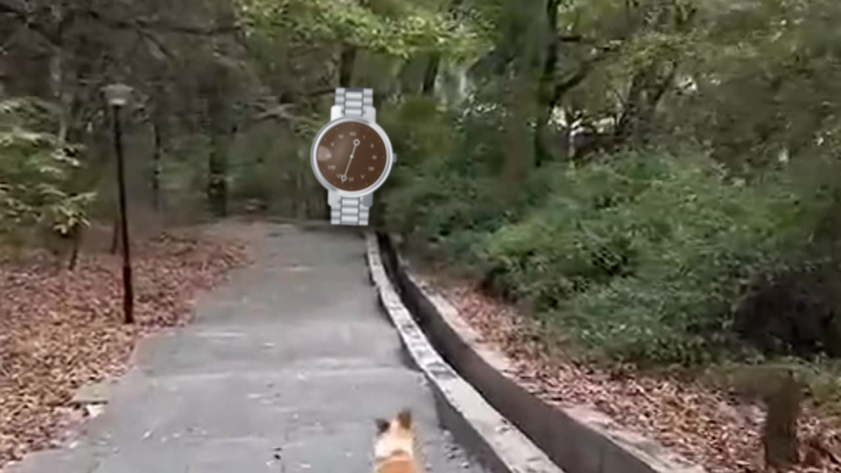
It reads 12h33
